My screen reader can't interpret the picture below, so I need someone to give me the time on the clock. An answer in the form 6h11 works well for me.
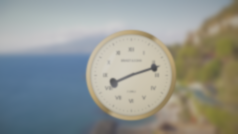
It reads 8h12
